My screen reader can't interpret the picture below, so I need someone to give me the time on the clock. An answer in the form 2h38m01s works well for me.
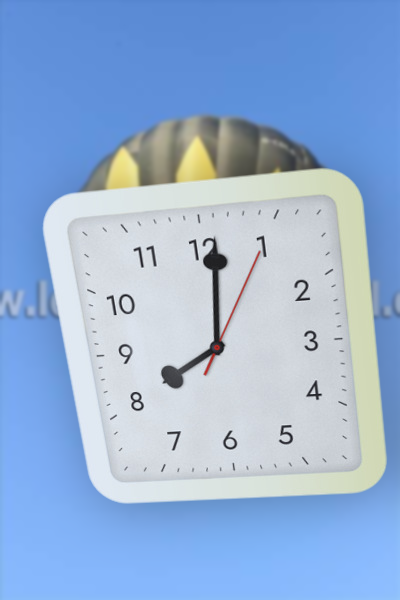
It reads 8h01m05s
